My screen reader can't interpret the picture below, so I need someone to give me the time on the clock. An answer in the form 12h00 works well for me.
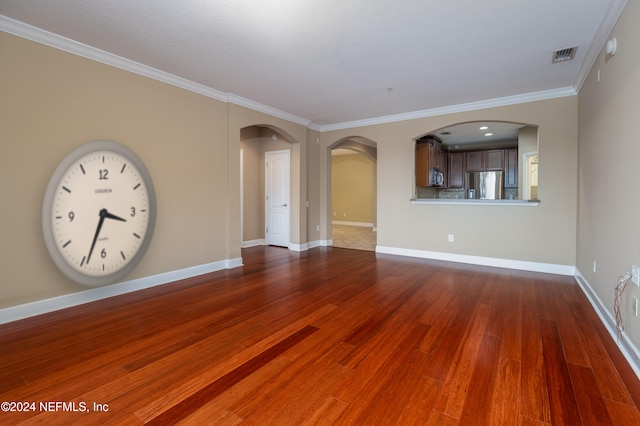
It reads 3h34
